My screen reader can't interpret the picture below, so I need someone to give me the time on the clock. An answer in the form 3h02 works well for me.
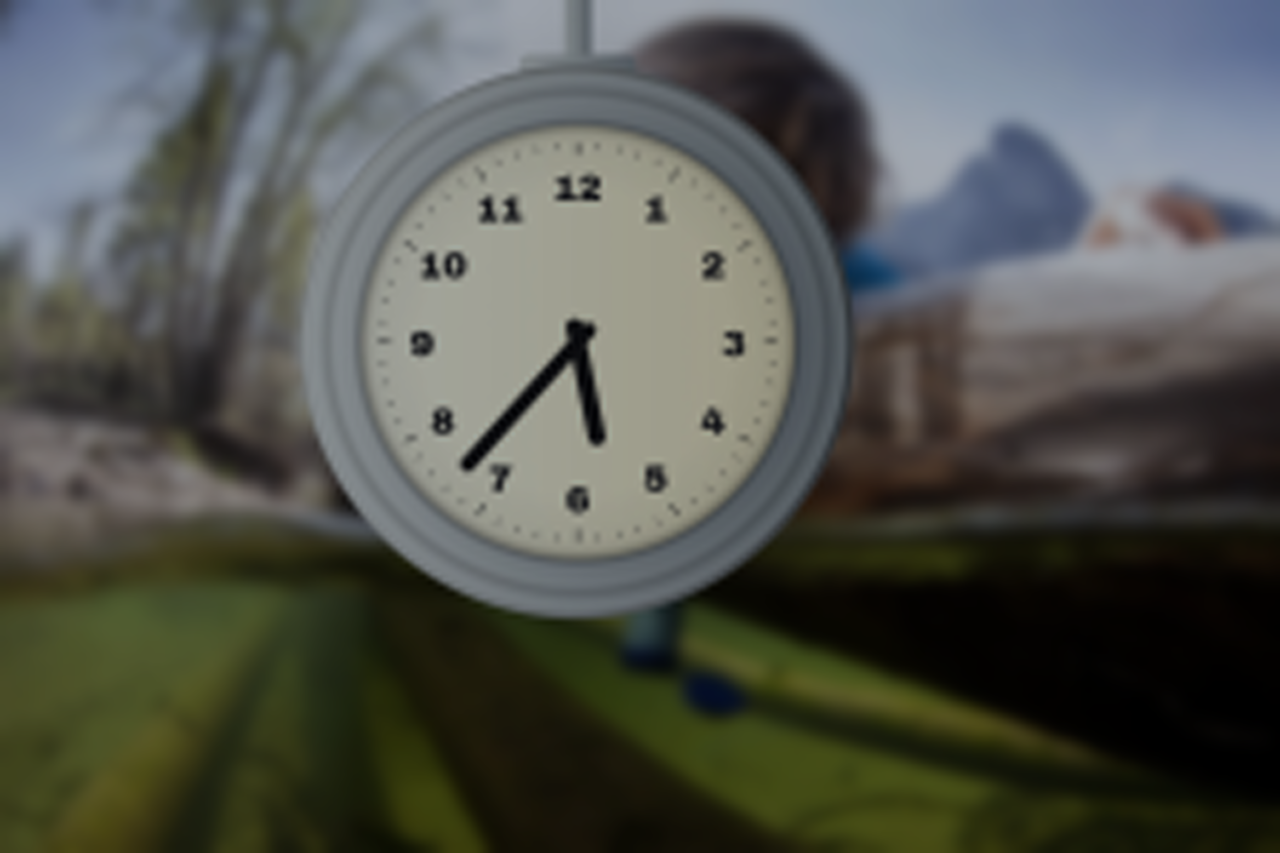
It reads 5h37
